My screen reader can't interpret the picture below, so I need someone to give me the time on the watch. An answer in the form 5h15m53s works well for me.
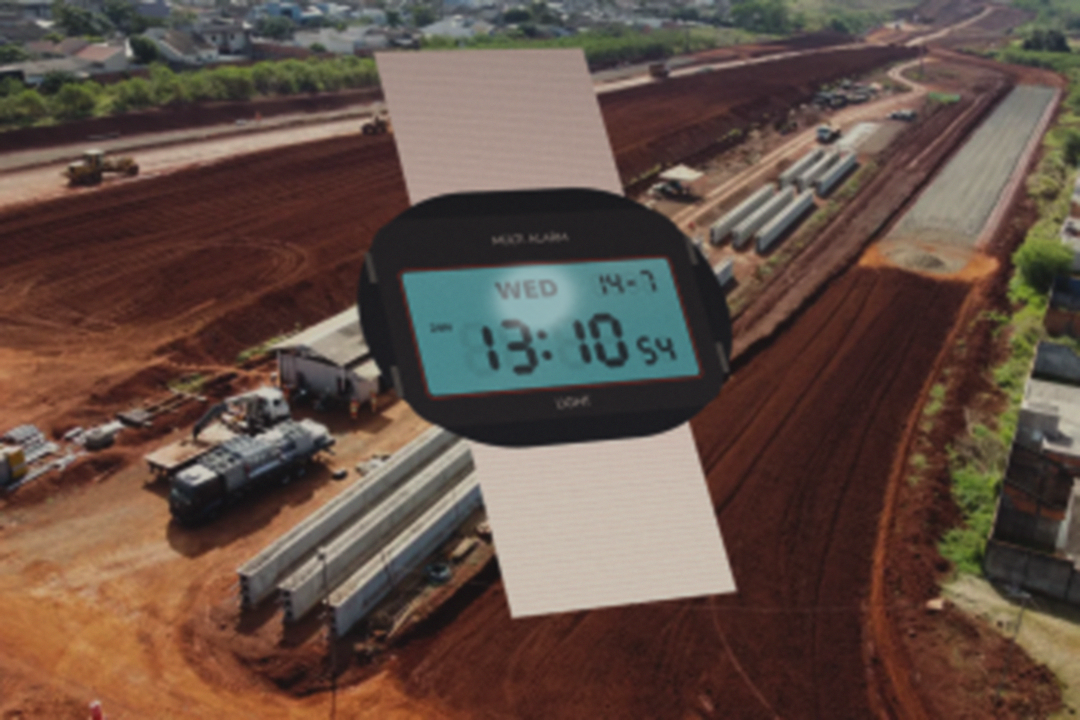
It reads 13h10m54s
